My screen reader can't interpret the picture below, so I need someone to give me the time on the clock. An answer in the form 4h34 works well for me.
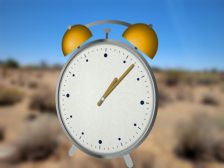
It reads 1h07
